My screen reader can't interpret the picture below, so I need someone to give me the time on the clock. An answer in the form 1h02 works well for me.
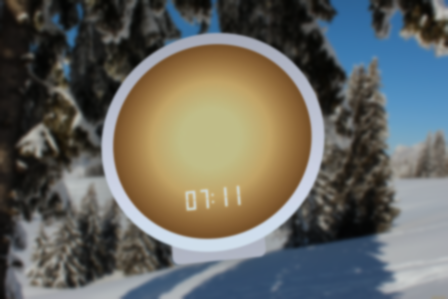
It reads 7h11
